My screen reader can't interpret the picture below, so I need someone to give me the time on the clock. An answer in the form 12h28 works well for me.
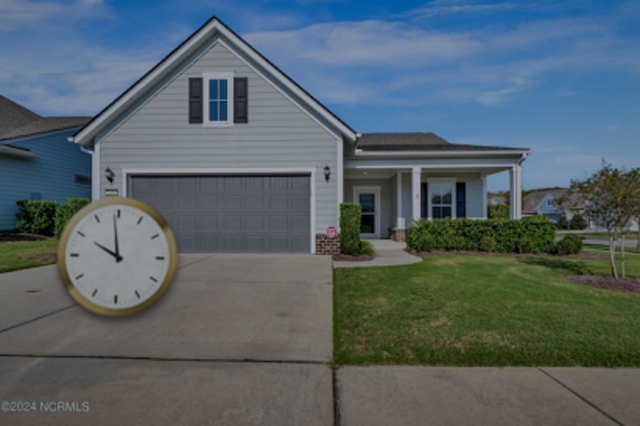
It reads 9h59
